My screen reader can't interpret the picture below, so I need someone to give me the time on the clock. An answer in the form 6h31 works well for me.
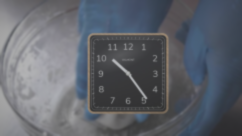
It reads 10h24
